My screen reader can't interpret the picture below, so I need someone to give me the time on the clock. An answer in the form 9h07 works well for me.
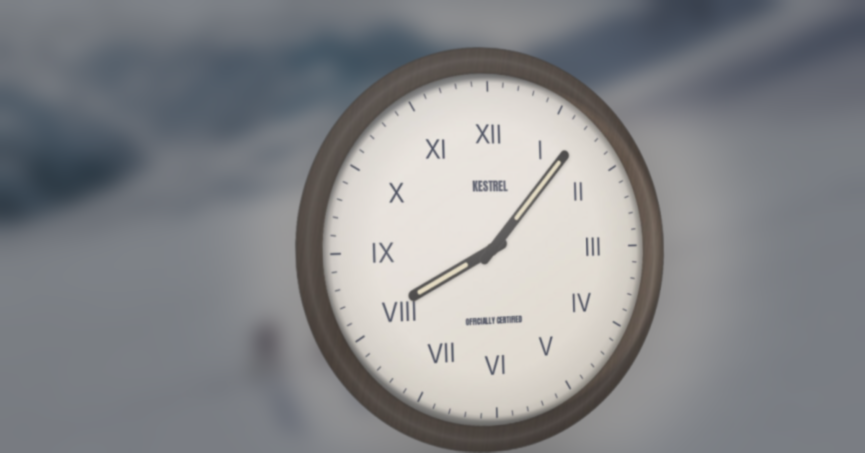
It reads 8h07
